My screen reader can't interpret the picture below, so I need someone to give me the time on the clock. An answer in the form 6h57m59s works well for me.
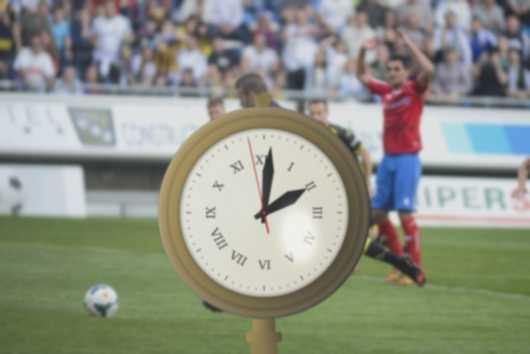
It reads 2h00m58s
